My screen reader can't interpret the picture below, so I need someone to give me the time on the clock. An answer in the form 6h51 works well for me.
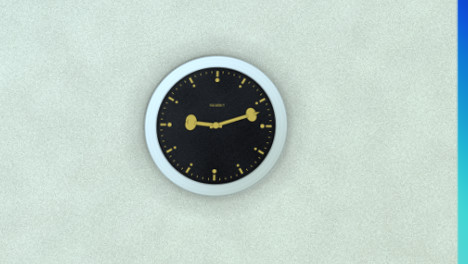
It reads 9h12
